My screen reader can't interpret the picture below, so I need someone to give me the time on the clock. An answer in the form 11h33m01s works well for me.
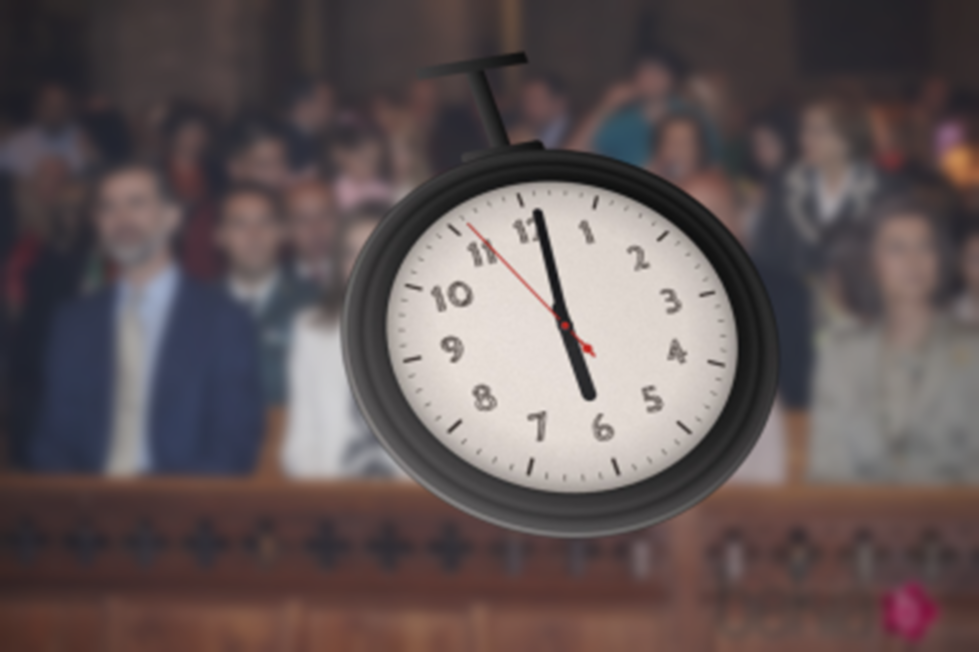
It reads 6h00m56s
